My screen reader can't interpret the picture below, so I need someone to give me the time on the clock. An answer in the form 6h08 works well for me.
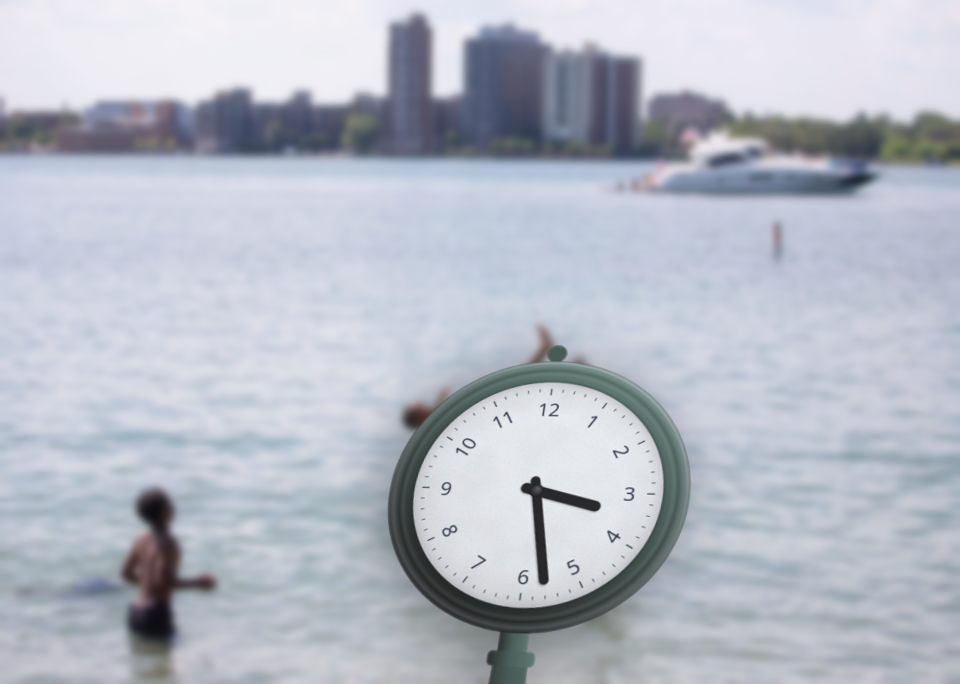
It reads 3h28
